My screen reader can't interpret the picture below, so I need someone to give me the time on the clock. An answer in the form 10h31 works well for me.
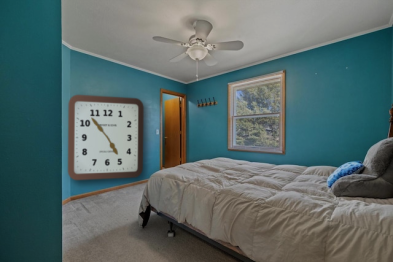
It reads 4h53
